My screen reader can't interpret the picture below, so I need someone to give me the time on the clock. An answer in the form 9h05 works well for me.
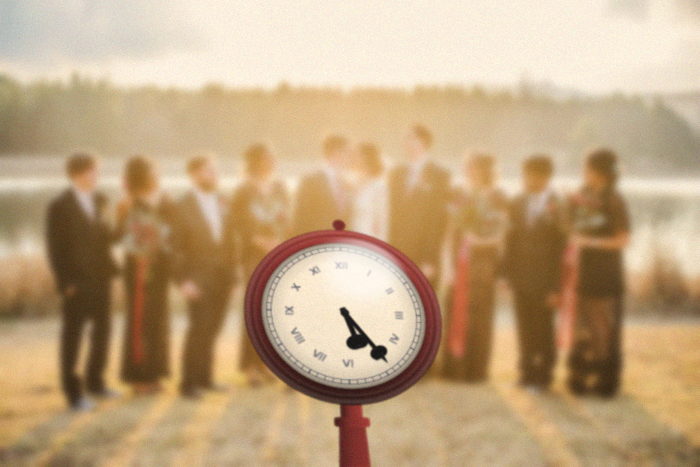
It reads 5h24
